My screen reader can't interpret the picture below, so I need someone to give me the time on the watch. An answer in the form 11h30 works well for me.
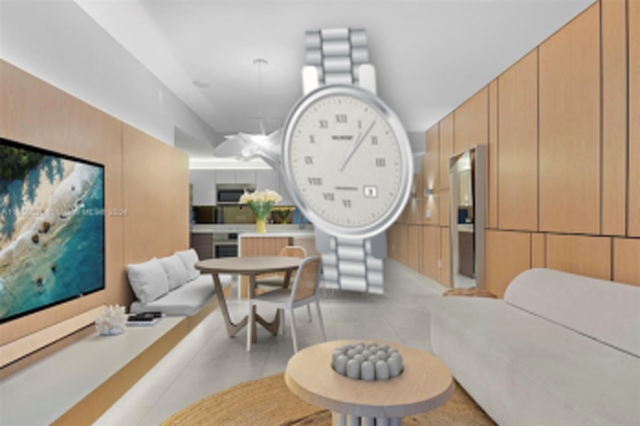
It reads 1h07
